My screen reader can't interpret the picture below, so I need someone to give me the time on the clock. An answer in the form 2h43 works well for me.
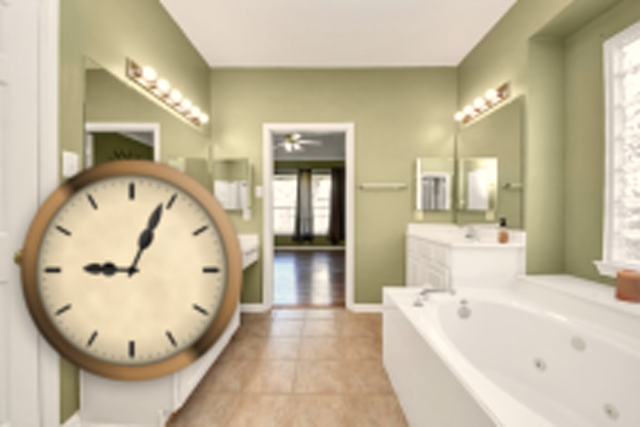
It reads 9h04
